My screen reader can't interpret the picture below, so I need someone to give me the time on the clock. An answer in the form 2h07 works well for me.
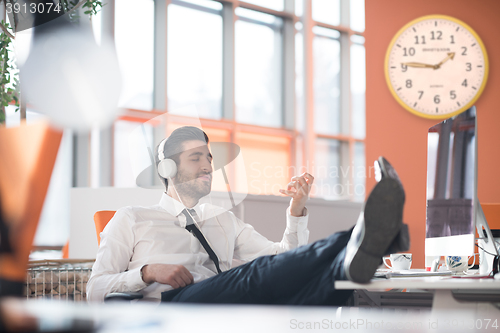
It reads 1h46
